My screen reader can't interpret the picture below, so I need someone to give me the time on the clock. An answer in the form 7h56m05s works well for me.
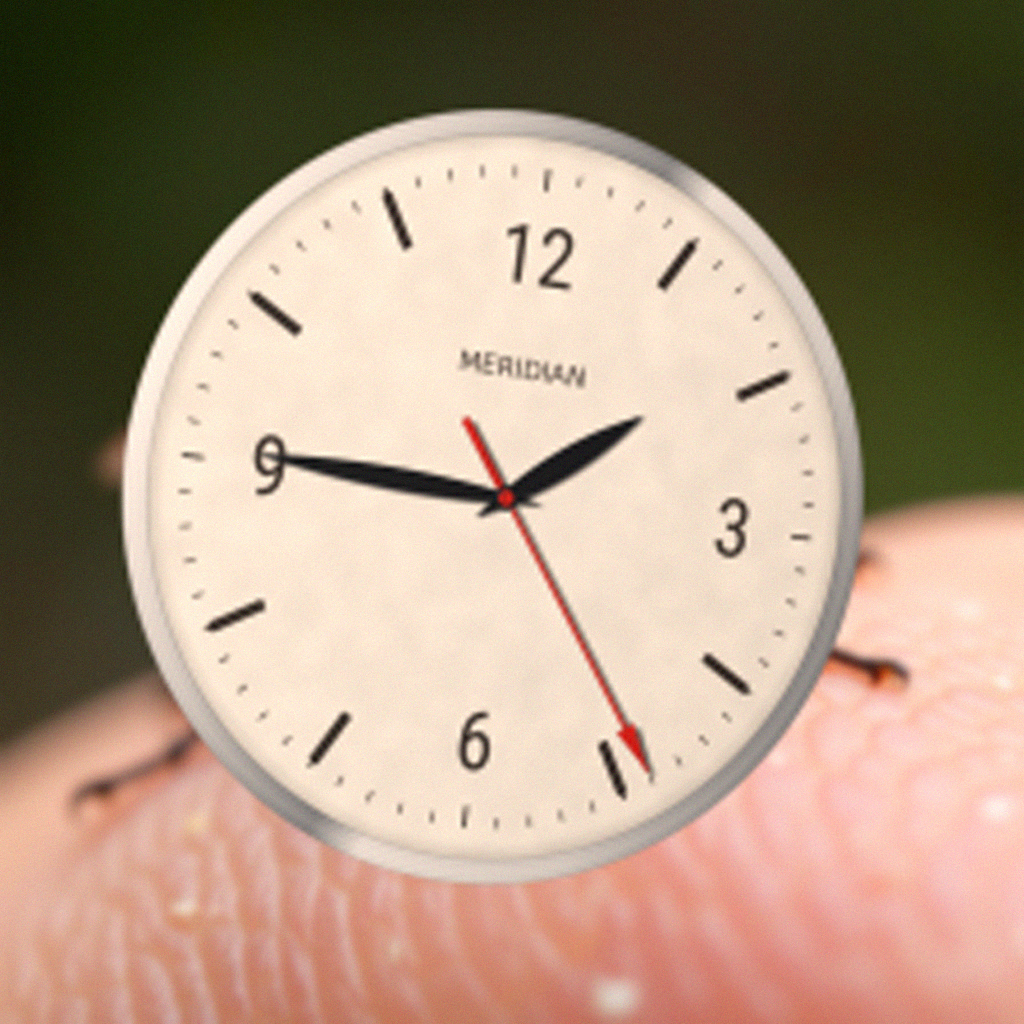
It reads 1h45m24s
